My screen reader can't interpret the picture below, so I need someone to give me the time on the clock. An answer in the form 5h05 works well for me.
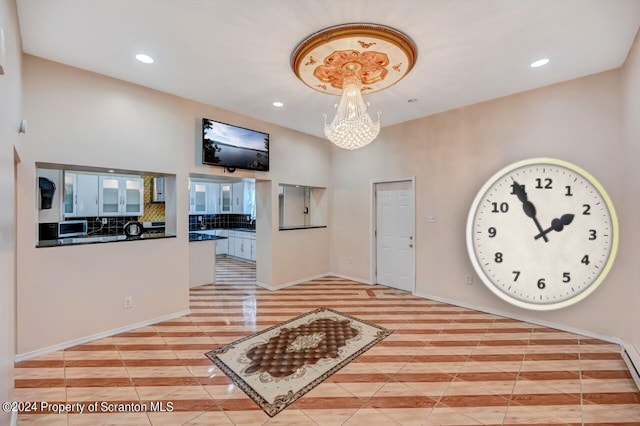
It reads 1h55
